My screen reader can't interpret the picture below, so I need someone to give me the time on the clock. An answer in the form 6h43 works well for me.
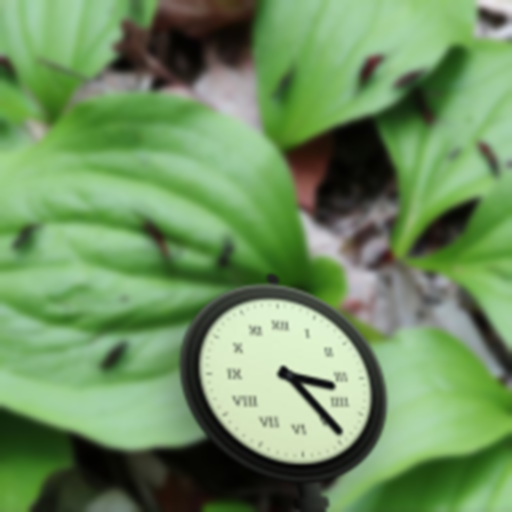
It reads 3h24
